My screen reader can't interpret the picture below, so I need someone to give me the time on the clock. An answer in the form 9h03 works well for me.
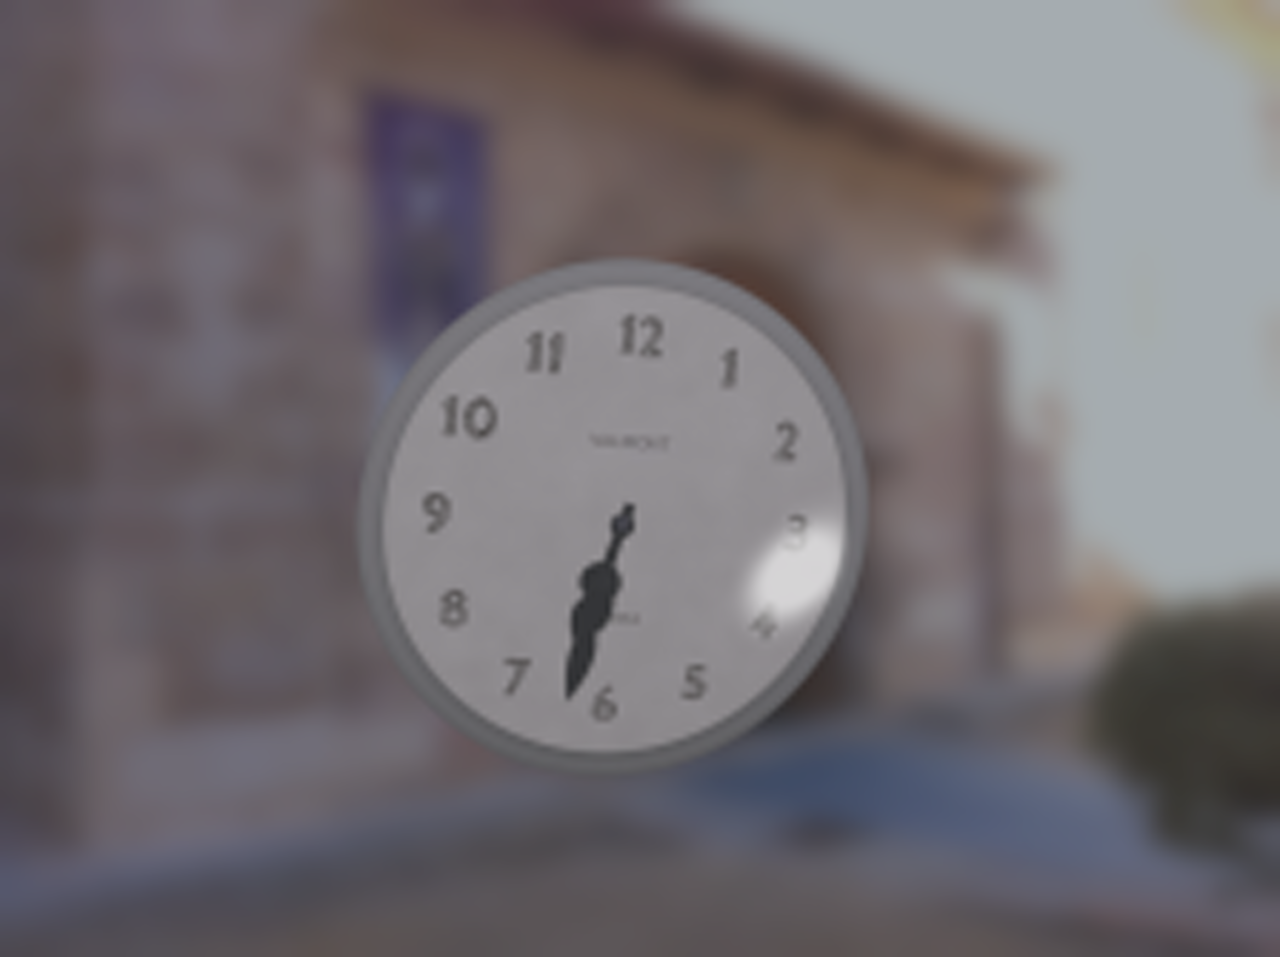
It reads 6h32
